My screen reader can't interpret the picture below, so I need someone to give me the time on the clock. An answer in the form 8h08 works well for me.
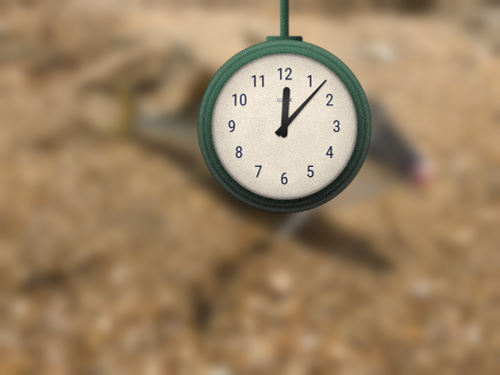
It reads 12h07
